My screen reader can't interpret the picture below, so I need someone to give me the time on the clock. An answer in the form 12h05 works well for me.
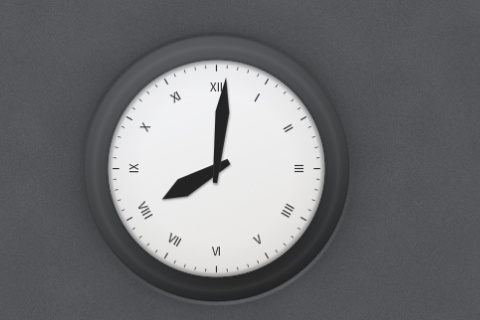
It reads 8h01
